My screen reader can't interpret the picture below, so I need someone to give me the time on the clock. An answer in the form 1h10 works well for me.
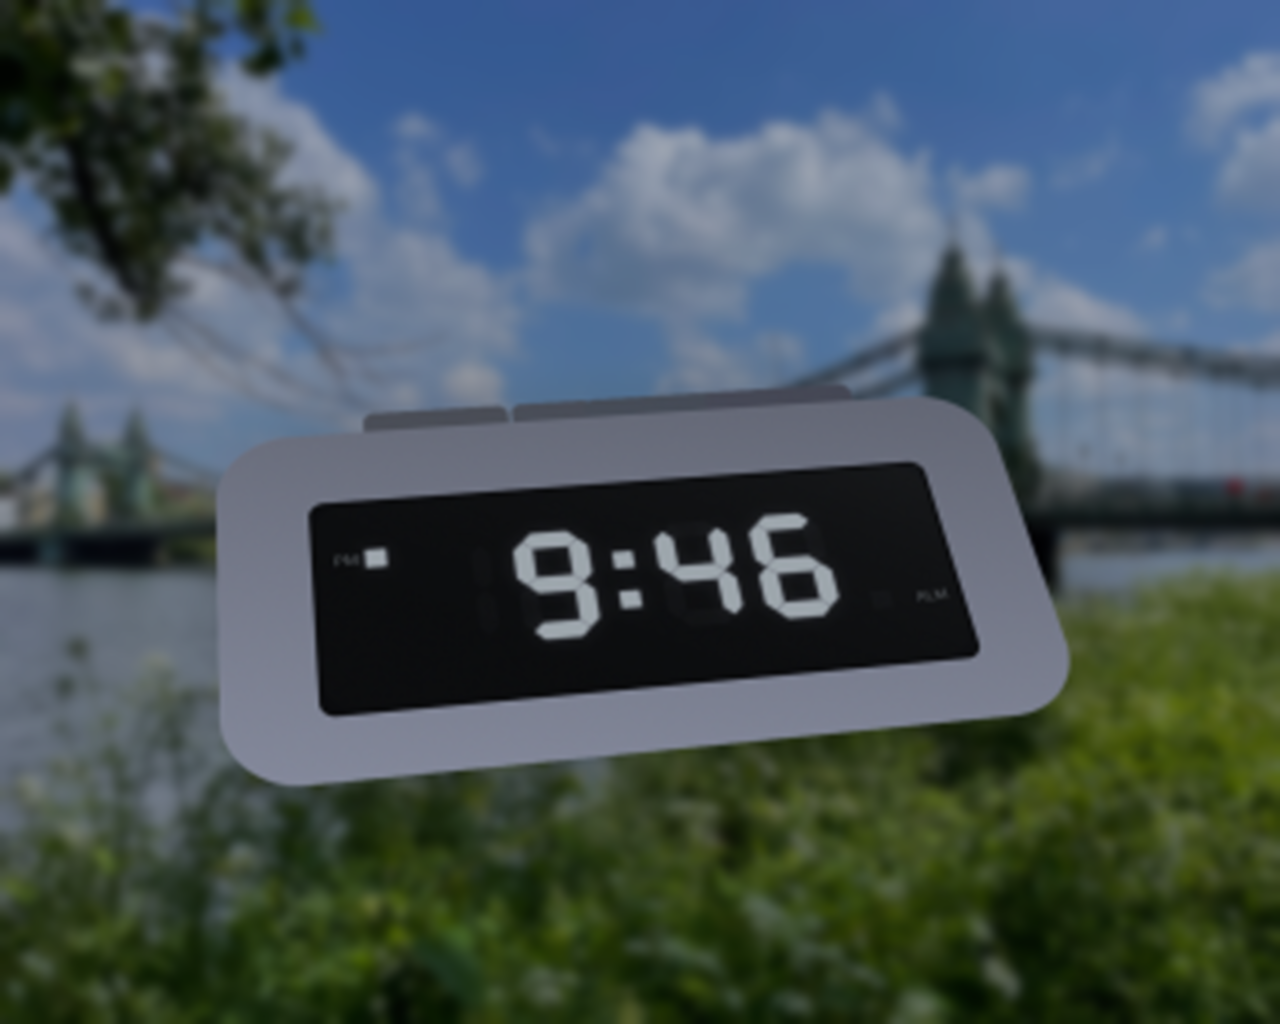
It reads 9h46
